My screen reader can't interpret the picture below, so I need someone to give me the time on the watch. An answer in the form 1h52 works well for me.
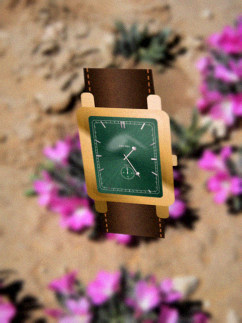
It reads 1h25
